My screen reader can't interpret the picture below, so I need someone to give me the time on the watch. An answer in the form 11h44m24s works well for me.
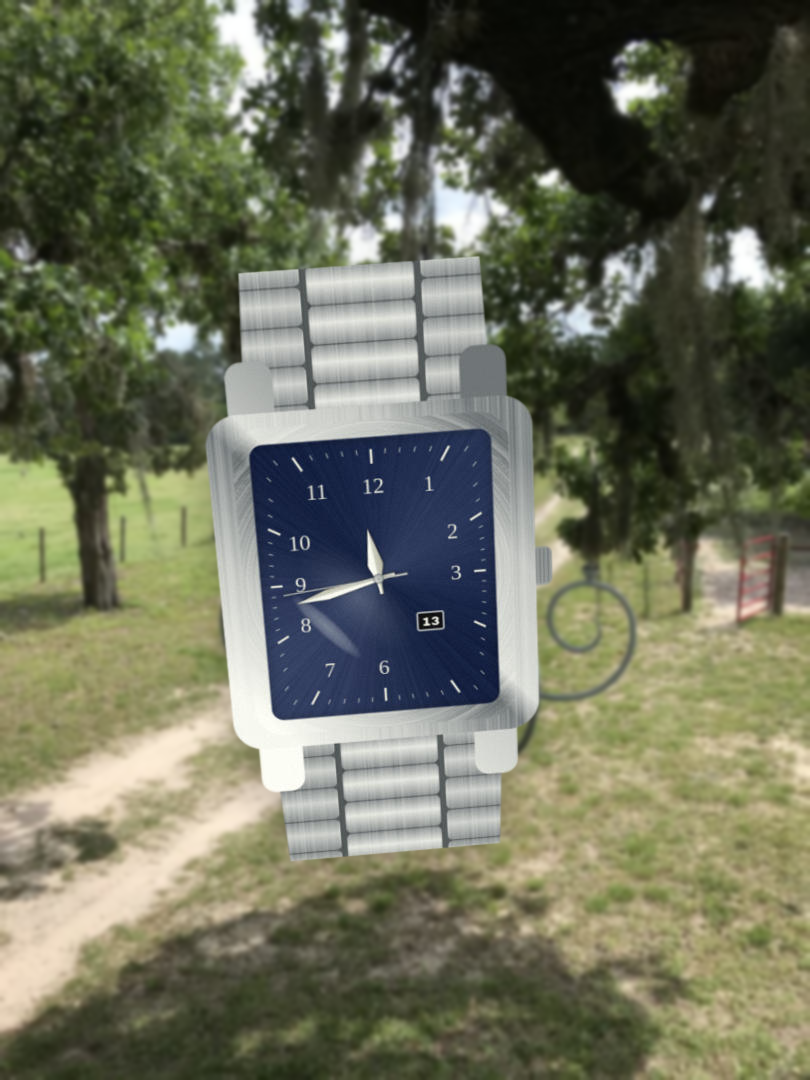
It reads 11h42m44s
